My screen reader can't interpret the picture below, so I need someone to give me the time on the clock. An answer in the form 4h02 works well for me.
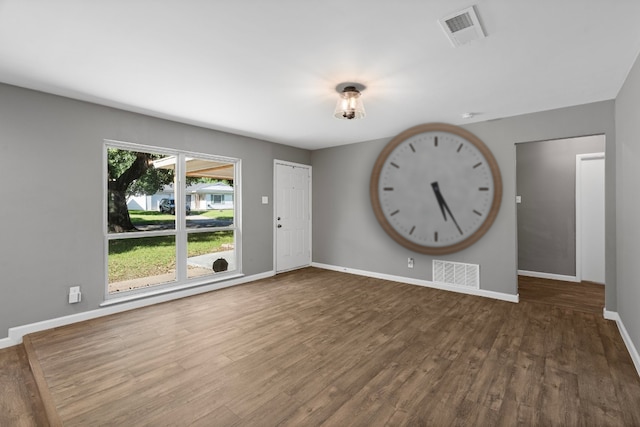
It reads 5h25
